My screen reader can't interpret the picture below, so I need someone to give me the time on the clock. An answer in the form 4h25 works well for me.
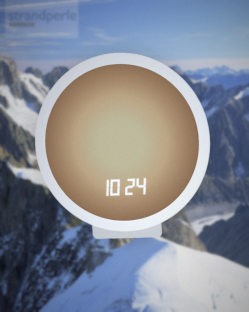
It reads 10h24
